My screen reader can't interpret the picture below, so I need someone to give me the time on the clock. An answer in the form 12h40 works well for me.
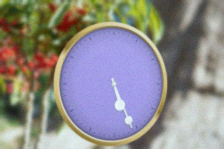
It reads 5h26
